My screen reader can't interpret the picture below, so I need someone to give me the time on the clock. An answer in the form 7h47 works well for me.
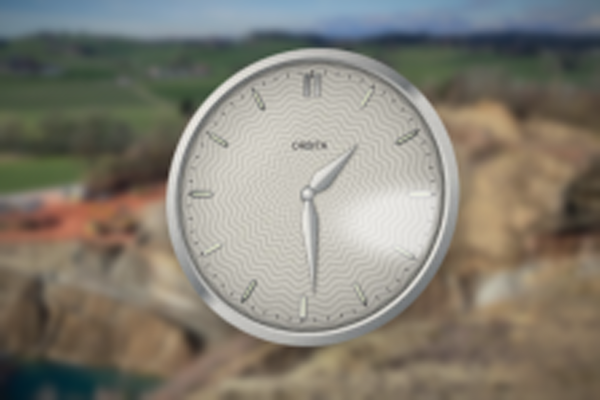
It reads 1h29
